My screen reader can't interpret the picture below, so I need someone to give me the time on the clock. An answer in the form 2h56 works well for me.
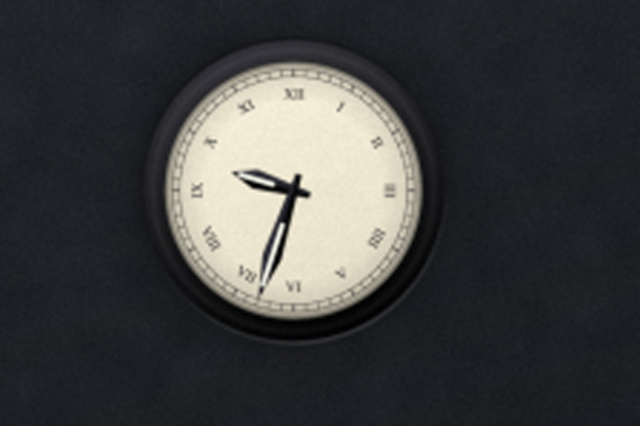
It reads 9h33
